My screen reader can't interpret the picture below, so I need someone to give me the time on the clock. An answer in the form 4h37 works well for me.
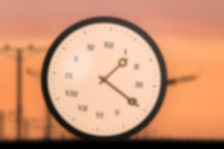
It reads 1h20
